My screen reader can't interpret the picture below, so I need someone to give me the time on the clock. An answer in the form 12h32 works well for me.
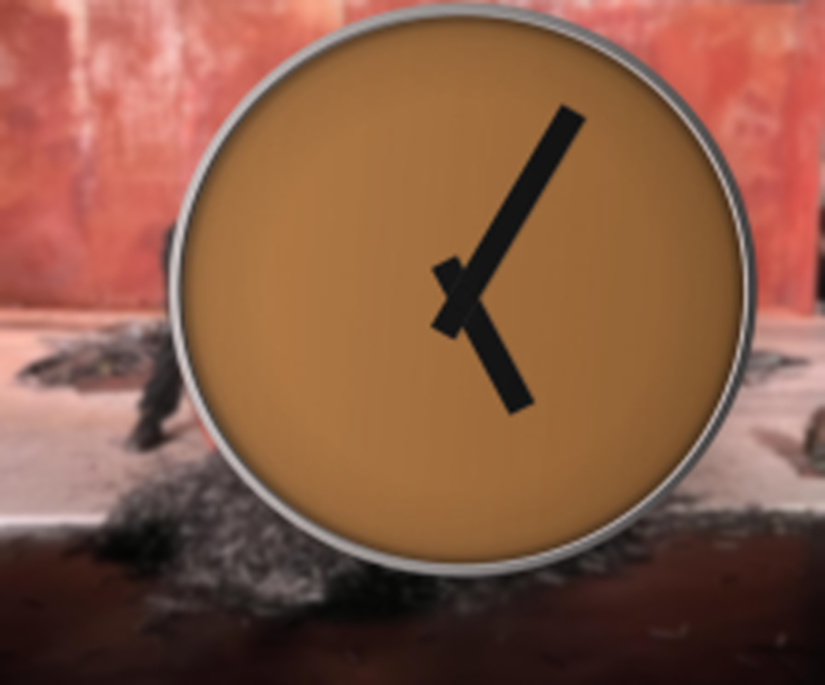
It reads 5h05
